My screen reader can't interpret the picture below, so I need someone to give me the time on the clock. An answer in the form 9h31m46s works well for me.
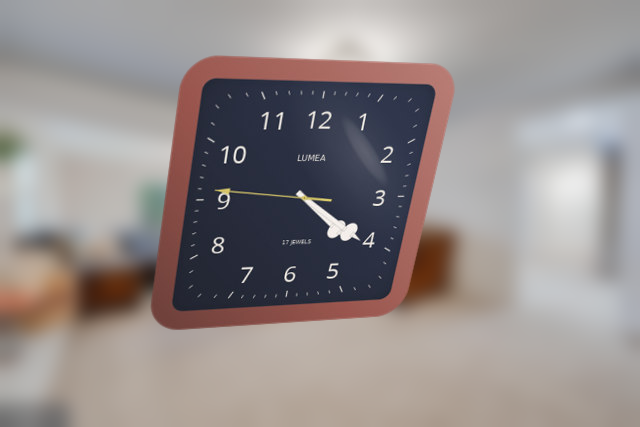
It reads 4h20m46s
